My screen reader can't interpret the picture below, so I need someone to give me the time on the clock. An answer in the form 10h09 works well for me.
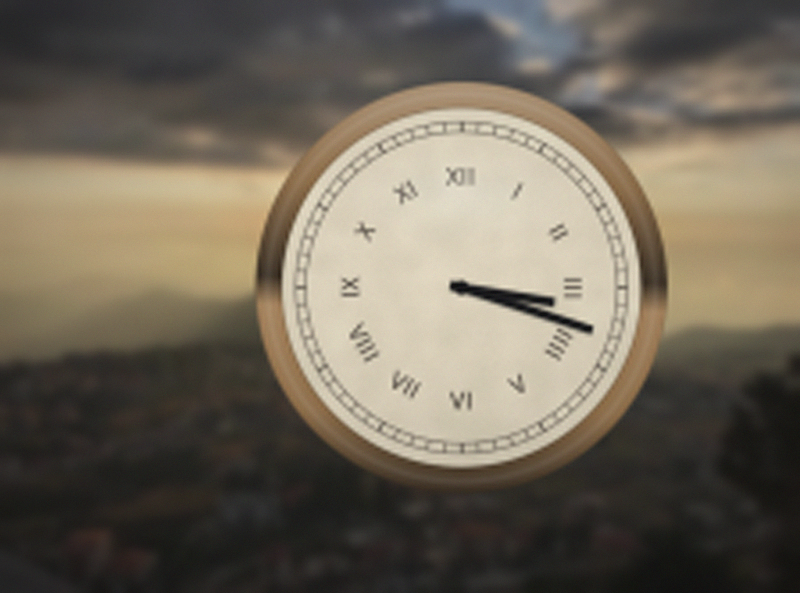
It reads 3h18
